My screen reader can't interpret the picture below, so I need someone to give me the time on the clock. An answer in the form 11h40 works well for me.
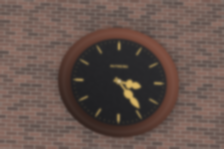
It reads 3h24
